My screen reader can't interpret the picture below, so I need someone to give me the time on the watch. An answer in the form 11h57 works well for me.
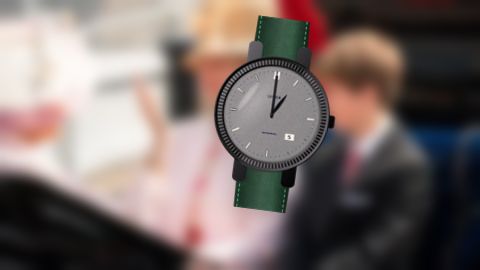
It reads 1h00
